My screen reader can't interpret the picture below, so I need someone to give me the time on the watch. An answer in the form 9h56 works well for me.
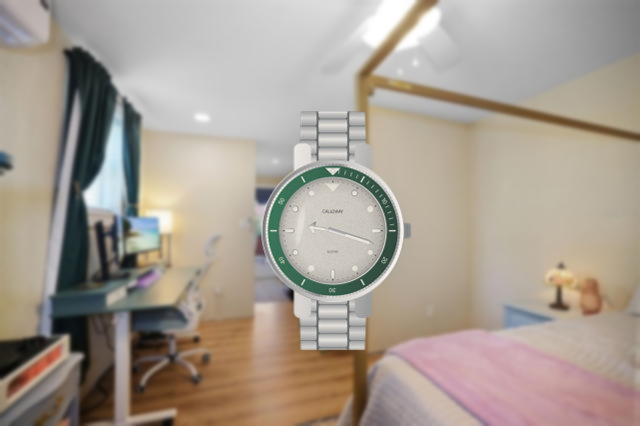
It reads 9h18
